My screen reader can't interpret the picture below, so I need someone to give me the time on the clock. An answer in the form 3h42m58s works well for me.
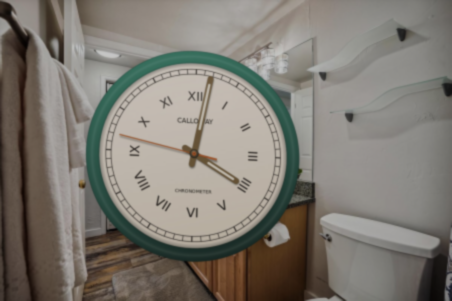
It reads 4h01m47s
